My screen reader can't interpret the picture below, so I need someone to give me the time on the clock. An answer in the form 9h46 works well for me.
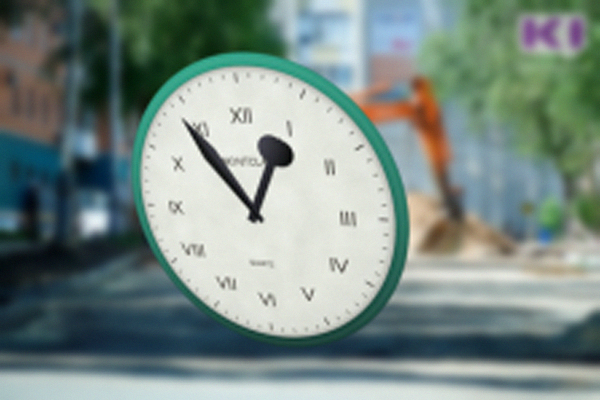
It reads 12h54
